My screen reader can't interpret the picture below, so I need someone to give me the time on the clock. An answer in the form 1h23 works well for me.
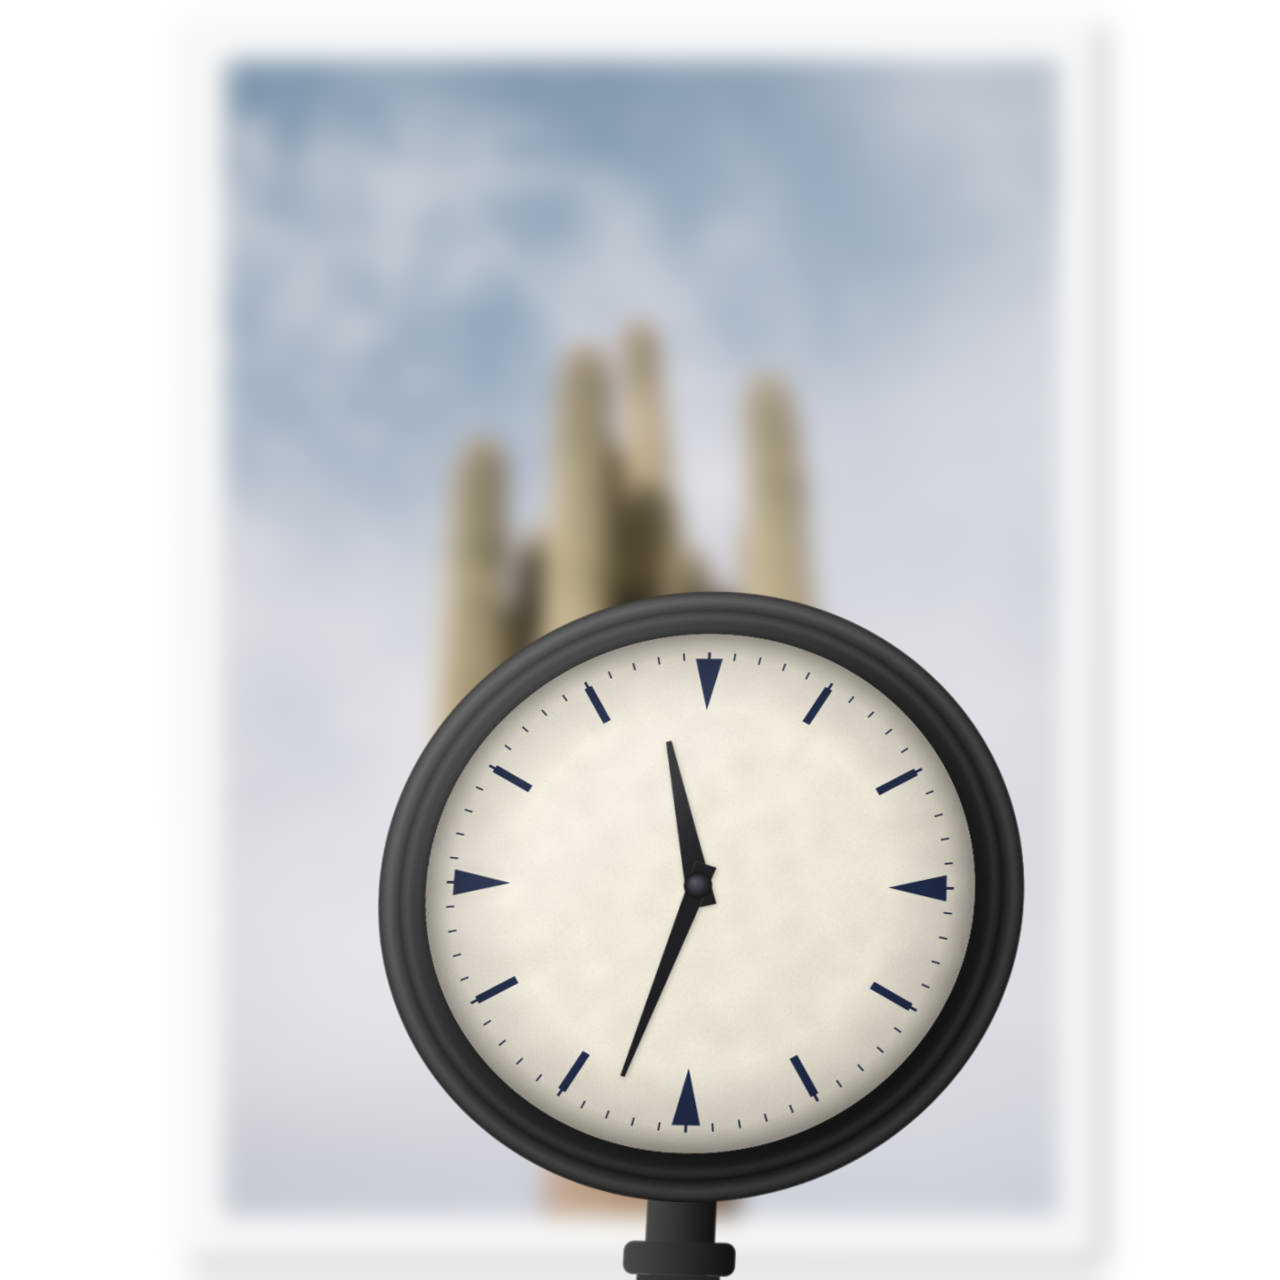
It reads 11h33
